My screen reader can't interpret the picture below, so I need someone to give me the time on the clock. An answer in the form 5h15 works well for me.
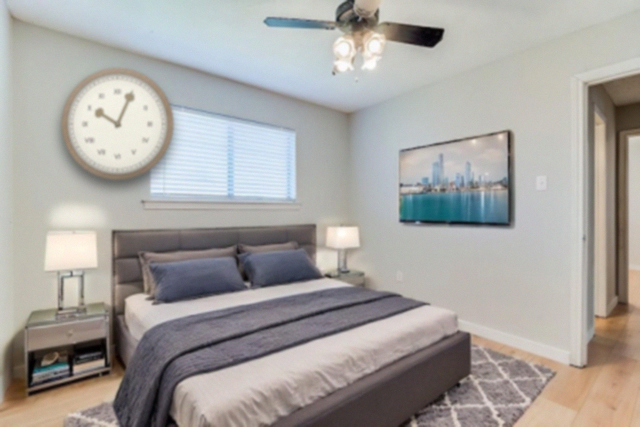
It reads 10h04
